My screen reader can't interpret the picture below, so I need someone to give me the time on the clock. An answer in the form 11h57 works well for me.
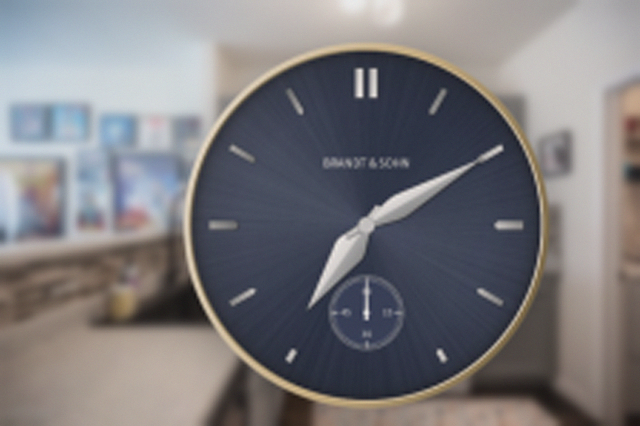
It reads 7h10
